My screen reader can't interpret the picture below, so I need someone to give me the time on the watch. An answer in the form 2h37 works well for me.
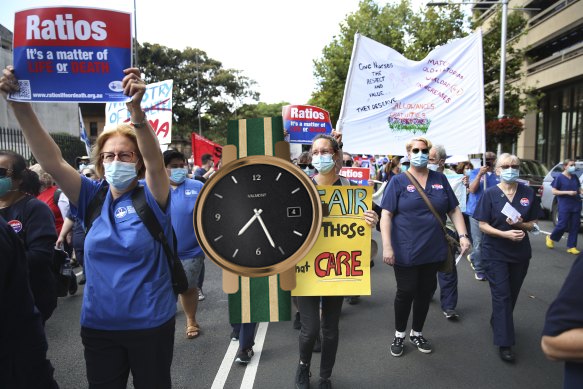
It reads 7h26
